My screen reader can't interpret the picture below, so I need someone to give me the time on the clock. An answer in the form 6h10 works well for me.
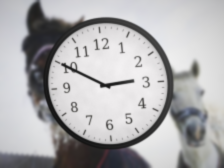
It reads 2h50
